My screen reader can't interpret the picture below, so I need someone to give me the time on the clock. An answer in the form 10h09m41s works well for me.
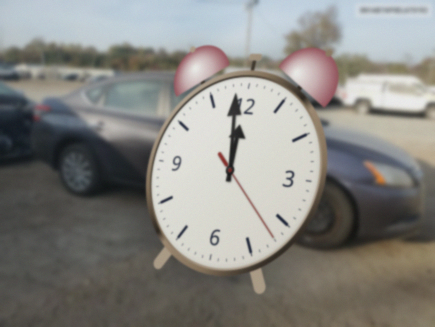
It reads 11h58m22s
